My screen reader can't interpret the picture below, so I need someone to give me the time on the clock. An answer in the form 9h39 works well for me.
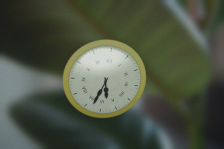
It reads 5h33
